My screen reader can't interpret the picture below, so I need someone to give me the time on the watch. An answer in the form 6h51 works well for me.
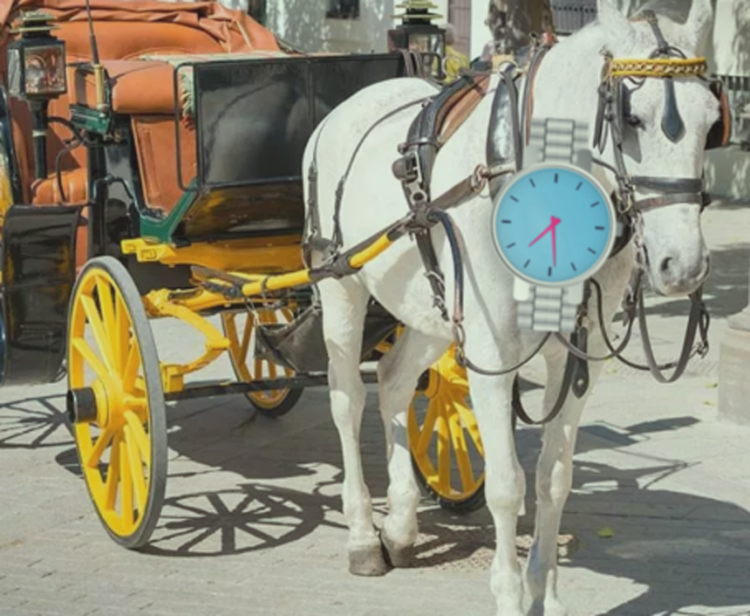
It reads 7h29
